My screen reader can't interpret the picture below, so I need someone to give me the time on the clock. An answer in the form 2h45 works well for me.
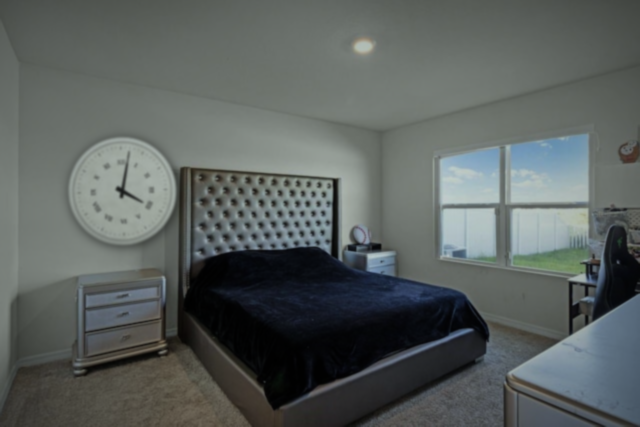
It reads 4h02
